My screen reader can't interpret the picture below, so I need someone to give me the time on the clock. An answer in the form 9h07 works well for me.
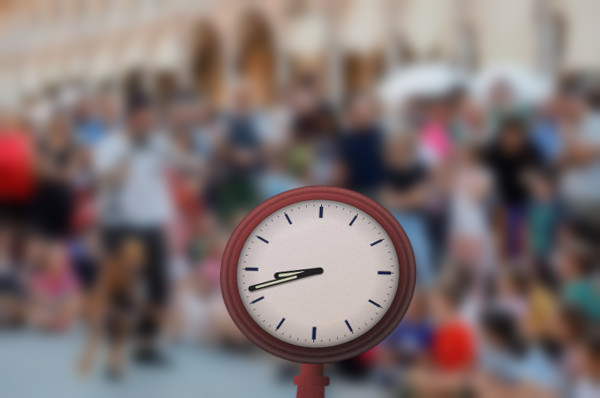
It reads 8h42
